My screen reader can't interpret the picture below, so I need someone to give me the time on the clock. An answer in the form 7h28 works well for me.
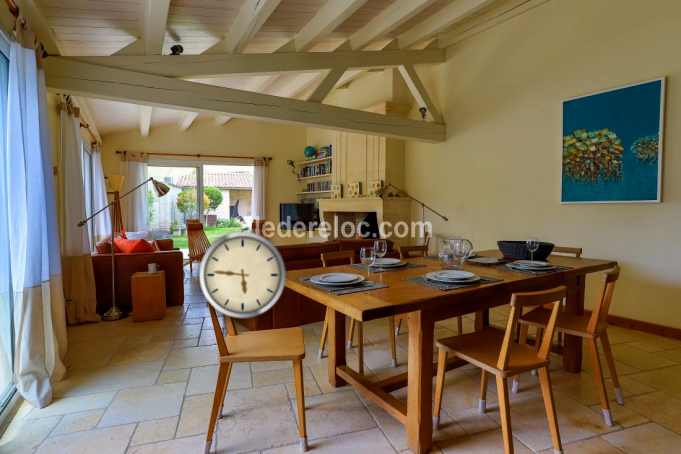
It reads 5h46
